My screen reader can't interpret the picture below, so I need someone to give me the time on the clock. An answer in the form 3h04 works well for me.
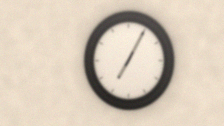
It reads 7h05
